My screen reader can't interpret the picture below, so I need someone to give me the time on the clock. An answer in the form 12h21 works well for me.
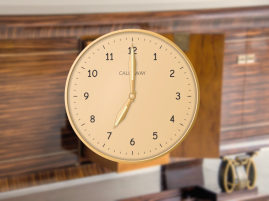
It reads 7h00
